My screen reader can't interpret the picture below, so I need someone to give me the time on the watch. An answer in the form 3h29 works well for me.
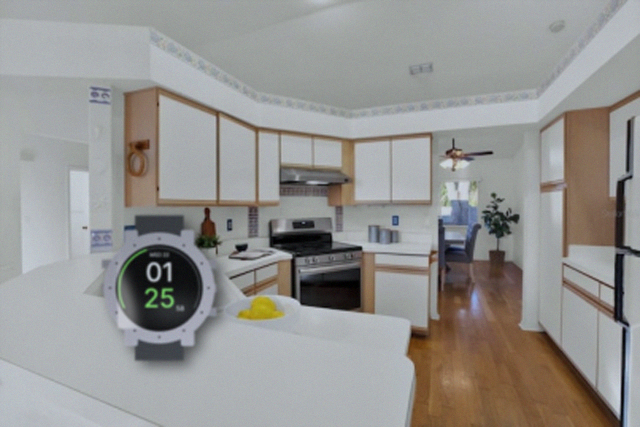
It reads 1h25
